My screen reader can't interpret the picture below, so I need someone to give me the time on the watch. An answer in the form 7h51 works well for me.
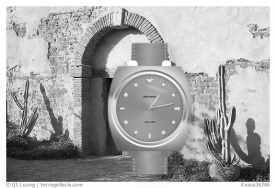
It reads 1h13
